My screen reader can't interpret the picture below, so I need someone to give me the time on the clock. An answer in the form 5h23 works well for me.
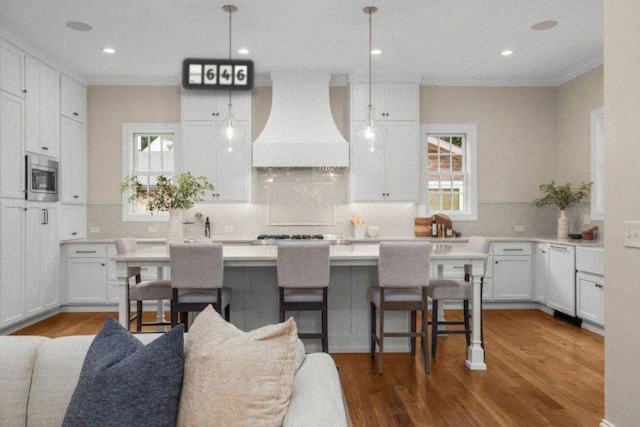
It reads 6h46
